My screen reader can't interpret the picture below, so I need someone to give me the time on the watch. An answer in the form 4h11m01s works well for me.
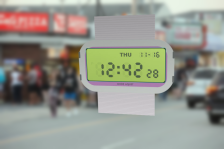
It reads 12h42m28s
